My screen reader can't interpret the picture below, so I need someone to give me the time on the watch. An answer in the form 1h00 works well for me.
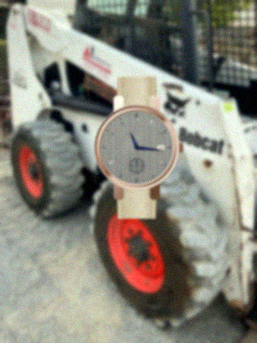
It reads 11h16
